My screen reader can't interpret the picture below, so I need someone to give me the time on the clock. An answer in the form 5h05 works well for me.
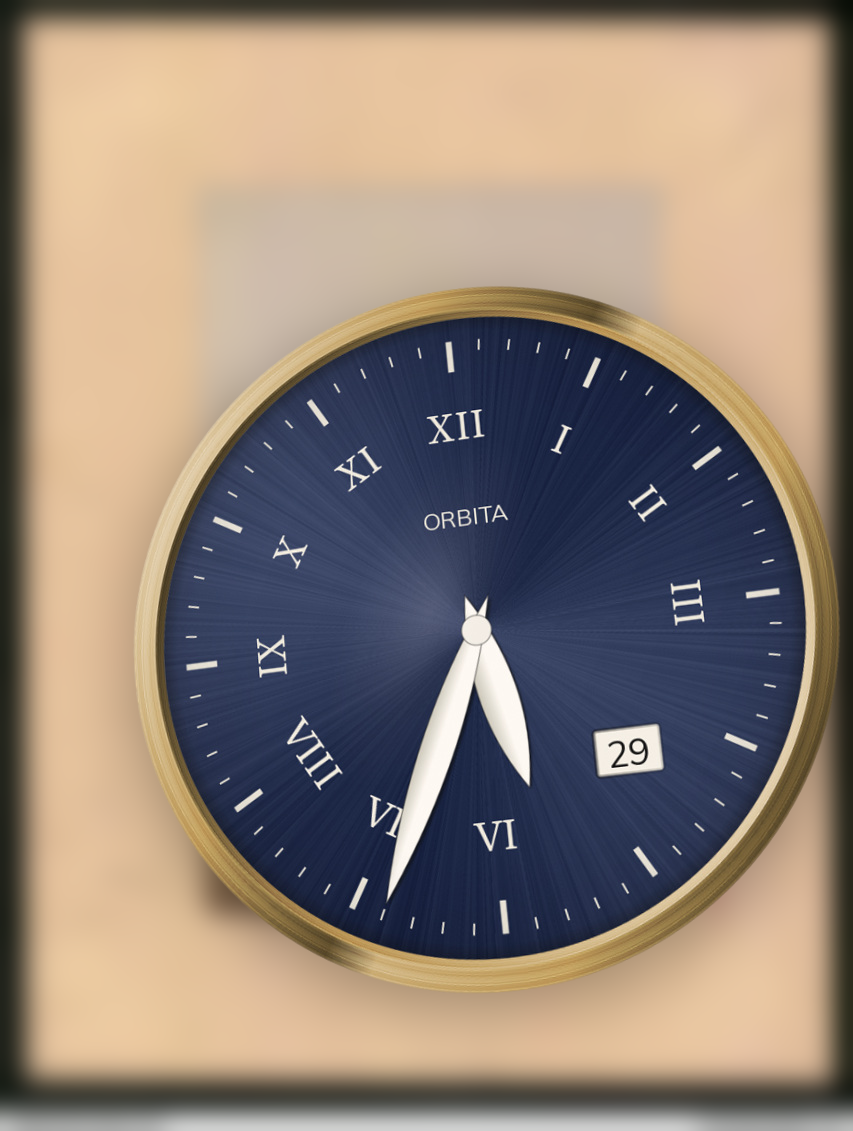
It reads 5h34
